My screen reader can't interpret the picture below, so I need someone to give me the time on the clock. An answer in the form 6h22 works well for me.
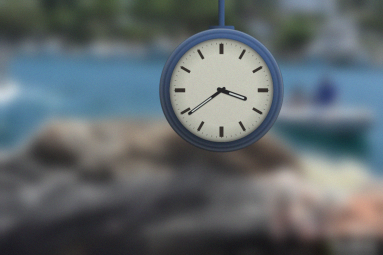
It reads 3h39
